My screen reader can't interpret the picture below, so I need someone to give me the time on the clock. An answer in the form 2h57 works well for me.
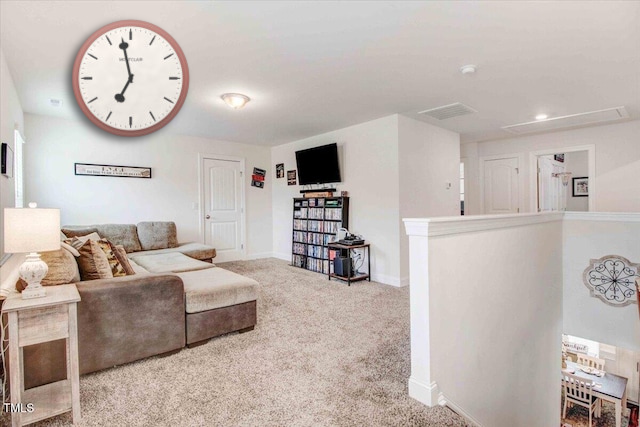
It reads 6h58
